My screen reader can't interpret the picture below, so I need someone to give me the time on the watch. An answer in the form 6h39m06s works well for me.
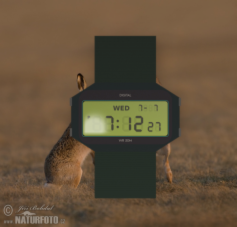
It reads 7h12m27s
